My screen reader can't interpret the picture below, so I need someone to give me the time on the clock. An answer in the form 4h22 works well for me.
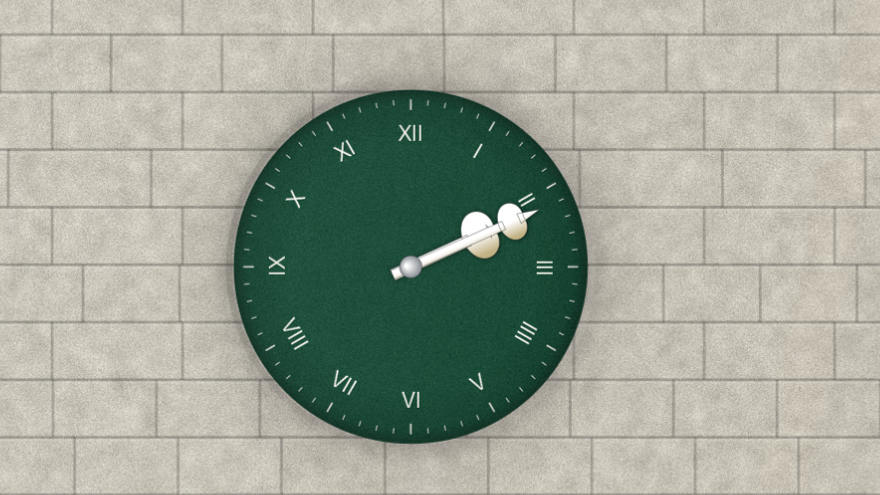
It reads 2h11
